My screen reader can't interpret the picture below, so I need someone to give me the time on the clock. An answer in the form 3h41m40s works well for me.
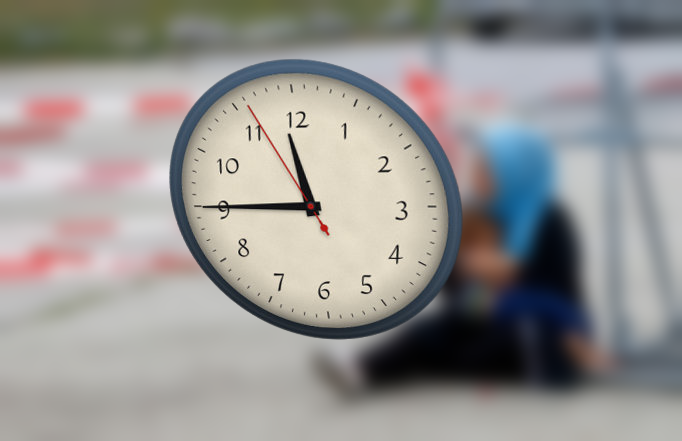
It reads 11h44m56s
